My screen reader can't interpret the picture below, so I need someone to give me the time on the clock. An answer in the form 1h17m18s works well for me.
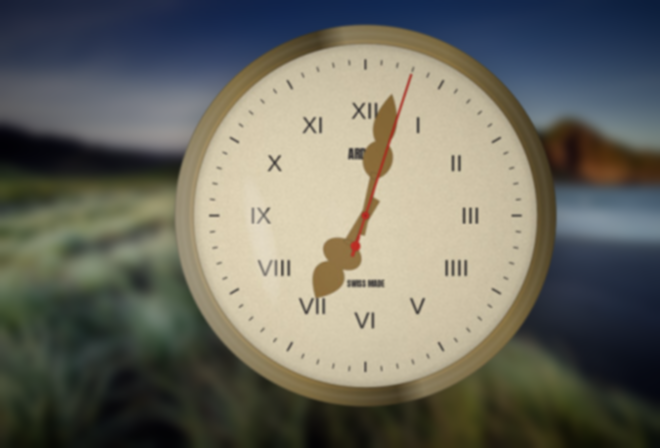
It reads 7h02m03s
